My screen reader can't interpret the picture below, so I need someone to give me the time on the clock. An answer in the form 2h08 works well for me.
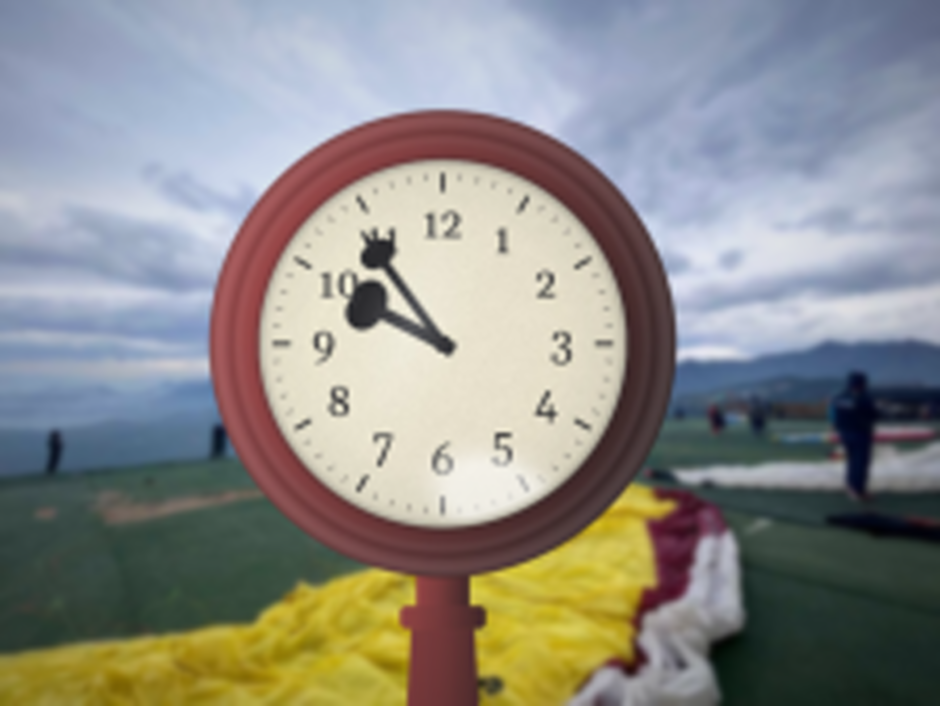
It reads 9h54
